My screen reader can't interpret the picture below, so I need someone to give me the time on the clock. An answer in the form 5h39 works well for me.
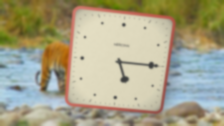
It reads 5h15
